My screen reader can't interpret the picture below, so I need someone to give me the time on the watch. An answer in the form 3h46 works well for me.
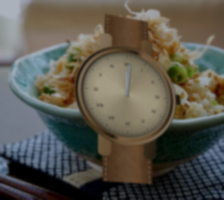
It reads 12h01
